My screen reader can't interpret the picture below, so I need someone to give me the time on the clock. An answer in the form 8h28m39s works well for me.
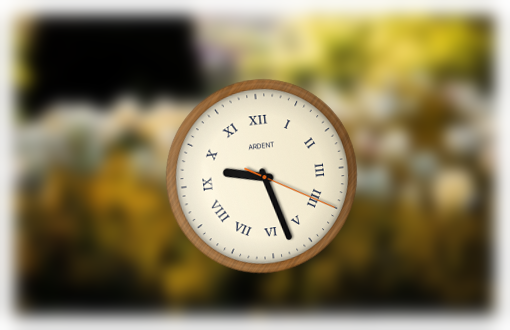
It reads 9h27m20s
